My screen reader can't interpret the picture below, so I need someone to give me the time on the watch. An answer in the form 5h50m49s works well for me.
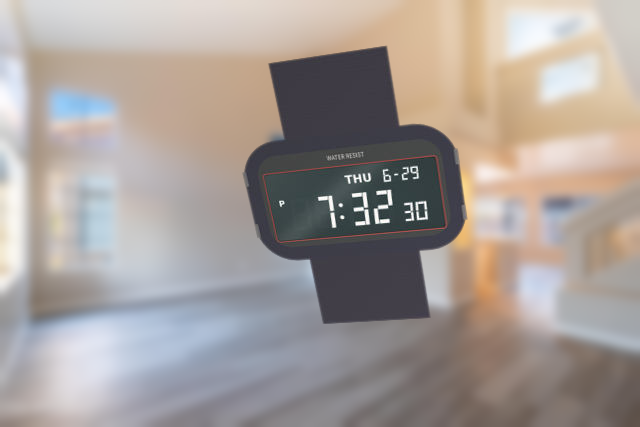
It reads 7h32m30s
